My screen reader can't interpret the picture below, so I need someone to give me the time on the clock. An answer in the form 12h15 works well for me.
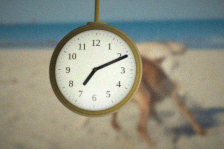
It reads 7h11
